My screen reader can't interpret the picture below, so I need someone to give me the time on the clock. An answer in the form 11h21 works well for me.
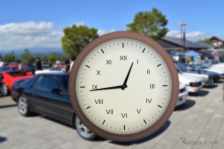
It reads 12h44
